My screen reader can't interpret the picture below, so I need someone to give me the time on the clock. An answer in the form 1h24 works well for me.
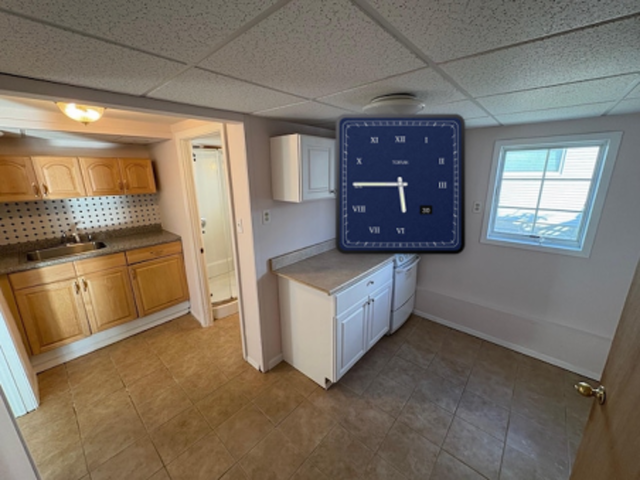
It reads 5h45
